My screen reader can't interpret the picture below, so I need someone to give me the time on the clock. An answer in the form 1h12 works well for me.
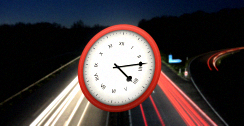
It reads 4h13
